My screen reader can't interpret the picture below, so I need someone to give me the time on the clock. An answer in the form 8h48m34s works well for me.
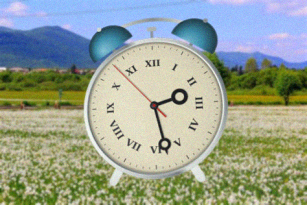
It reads 2h27m53s
